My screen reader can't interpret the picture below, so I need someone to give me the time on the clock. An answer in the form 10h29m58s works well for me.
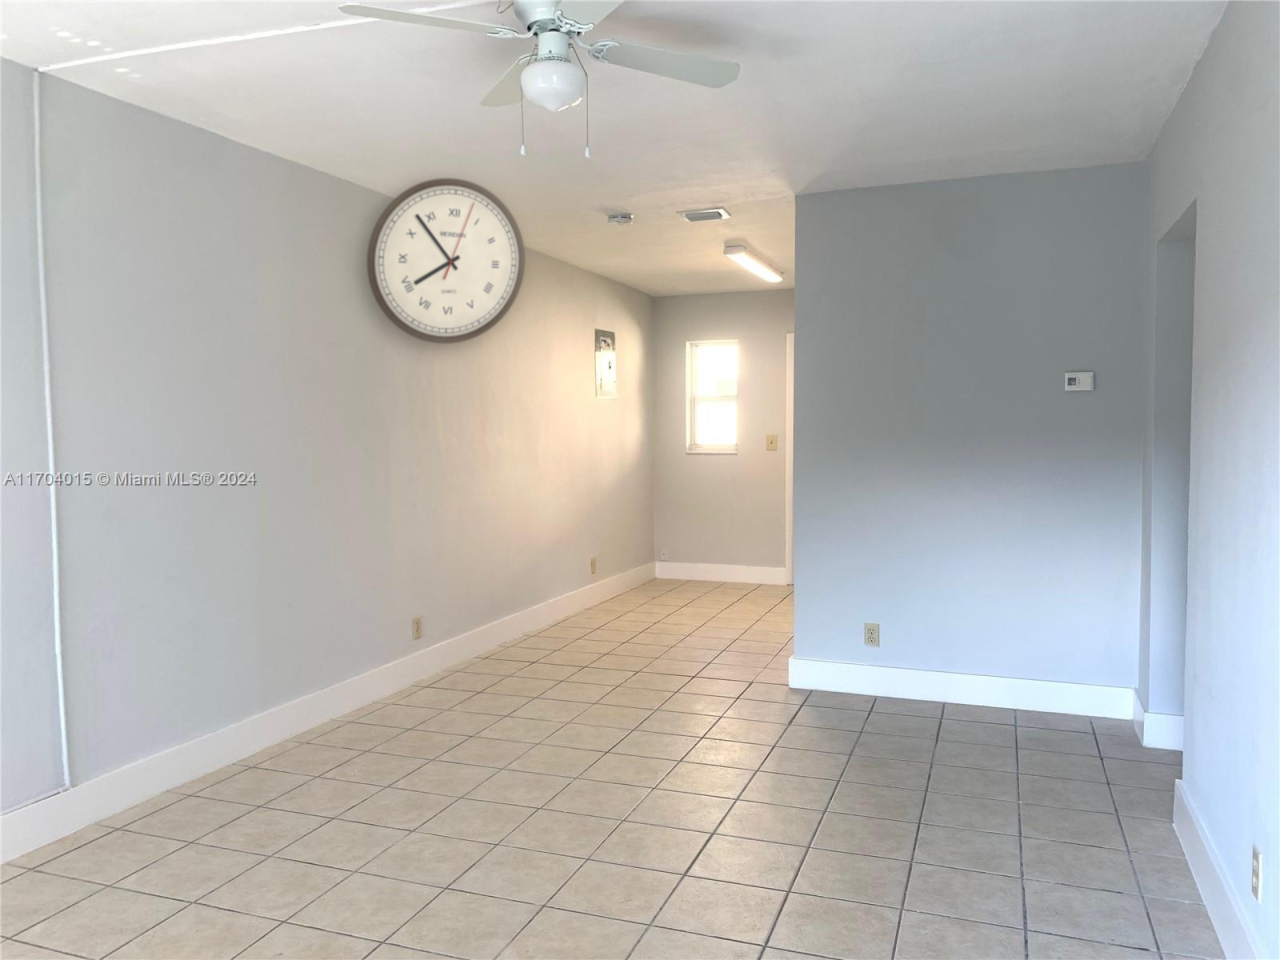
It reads 7h53m03s
